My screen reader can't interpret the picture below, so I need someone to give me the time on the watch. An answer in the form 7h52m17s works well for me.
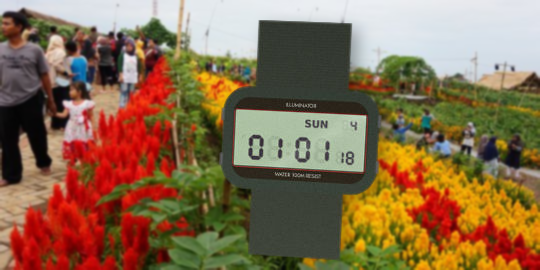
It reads 1h01m18s
